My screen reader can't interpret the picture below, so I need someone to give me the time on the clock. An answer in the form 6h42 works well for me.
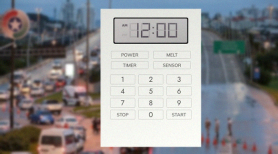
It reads 12h00
